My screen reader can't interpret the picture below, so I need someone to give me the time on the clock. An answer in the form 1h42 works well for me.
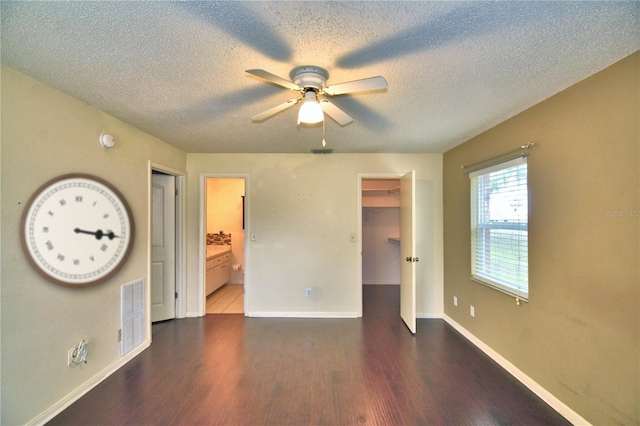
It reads 3h16
